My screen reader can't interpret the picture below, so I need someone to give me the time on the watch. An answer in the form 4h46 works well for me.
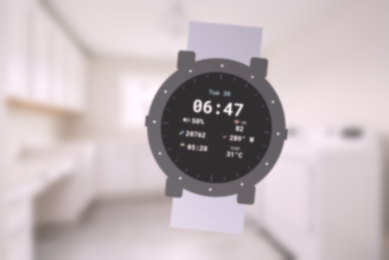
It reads 6h47
